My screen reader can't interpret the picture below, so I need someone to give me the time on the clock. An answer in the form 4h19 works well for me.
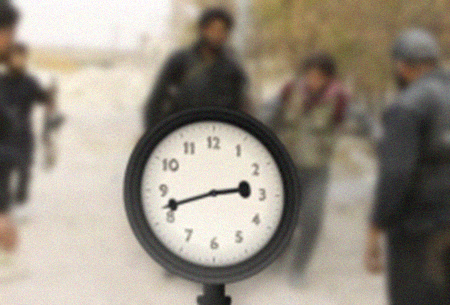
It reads 2h42
